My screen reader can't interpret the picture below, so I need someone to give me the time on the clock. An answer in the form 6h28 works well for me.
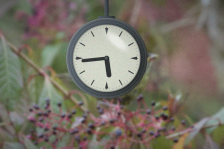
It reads 5h44
